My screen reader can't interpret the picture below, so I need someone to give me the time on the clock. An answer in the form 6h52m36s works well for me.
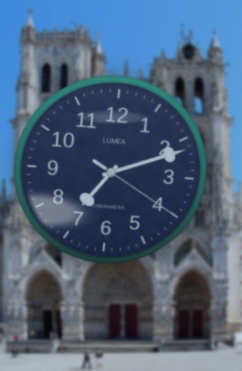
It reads 7h11m20s
